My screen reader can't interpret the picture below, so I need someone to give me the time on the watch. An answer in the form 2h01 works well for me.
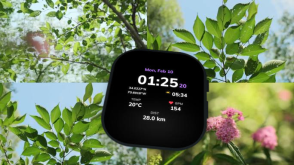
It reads 1h25
